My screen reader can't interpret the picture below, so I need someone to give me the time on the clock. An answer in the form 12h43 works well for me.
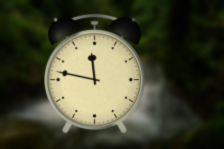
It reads 11h47
